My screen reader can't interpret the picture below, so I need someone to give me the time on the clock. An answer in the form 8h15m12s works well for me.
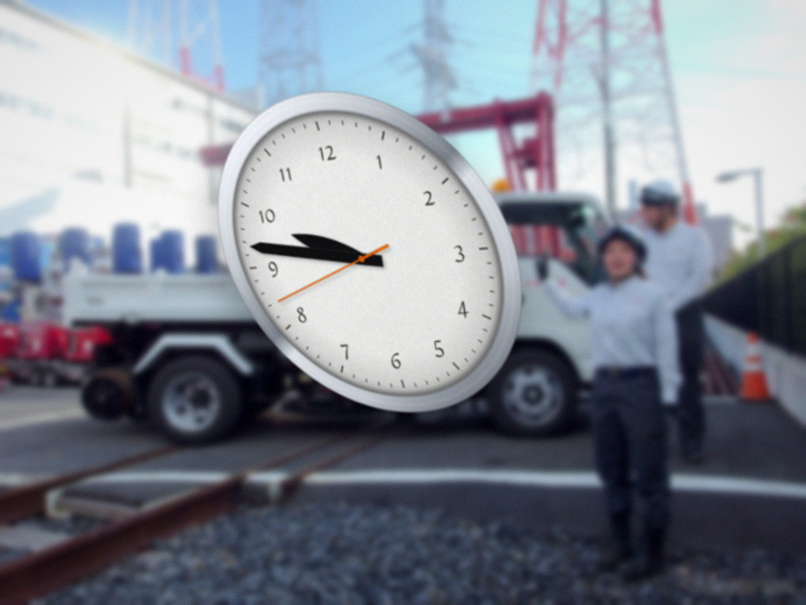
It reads 9h46m42s
